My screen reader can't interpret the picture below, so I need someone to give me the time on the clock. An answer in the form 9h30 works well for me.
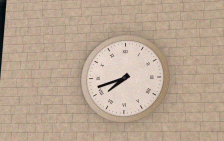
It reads 7h42
